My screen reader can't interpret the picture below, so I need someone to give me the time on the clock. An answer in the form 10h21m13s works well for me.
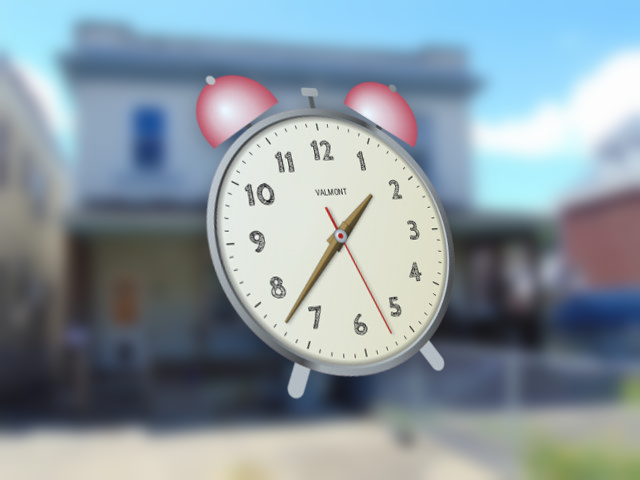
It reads 1h37m27s
